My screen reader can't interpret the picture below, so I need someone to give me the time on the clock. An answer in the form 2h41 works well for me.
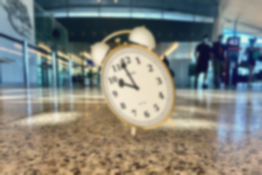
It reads 9h58
